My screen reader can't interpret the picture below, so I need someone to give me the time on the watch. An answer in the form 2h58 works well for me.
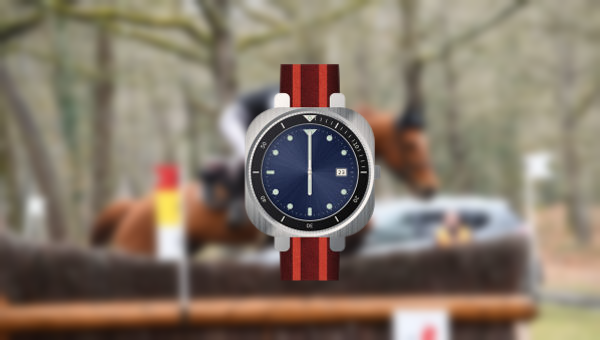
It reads 6h00
